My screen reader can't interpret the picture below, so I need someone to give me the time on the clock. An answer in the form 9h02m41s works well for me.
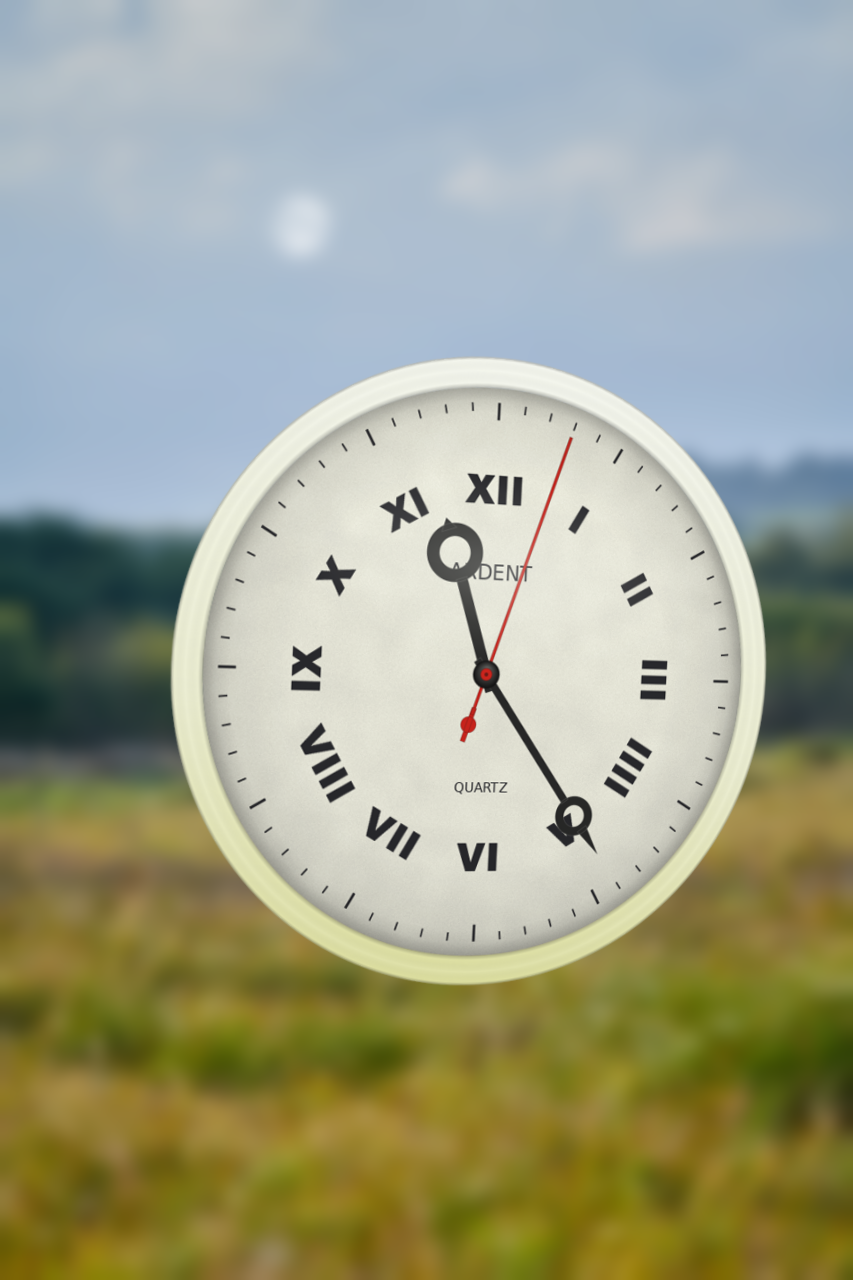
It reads 11h24m03s
